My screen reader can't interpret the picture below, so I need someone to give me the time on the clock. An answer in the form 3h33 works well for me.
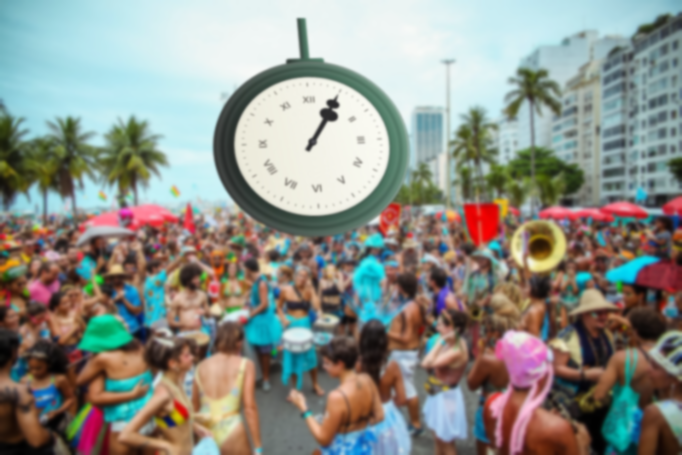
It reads 1h05
